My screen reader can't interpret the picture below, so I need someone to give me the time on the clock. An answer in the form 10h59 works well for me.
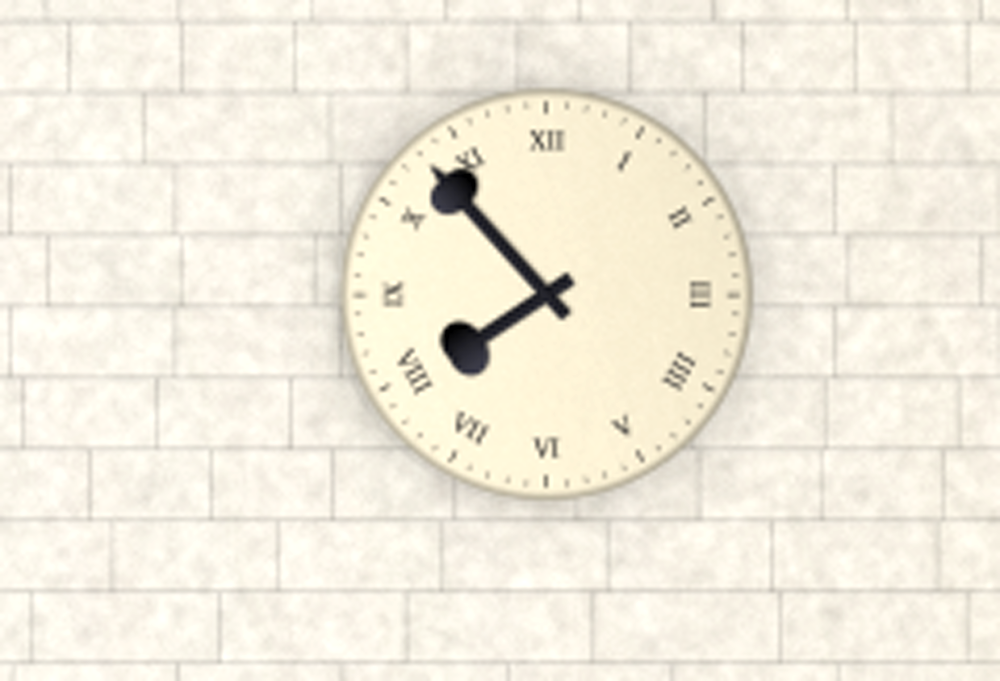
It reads 7h53
